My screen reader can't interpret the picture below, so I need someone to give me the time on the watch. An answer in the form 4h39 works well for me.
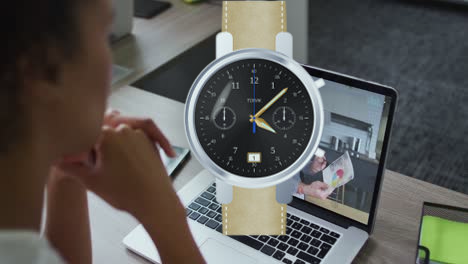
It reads 4h08
